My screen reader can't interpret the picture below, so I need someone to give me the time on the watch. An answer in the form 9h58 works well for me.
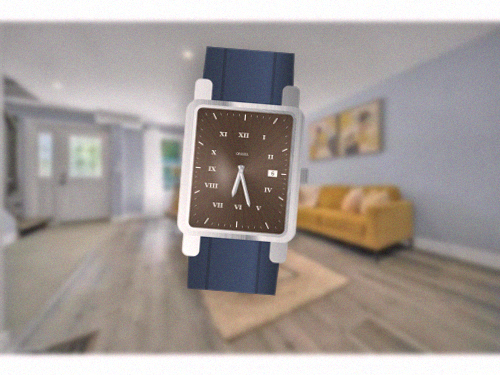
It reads 6h27
